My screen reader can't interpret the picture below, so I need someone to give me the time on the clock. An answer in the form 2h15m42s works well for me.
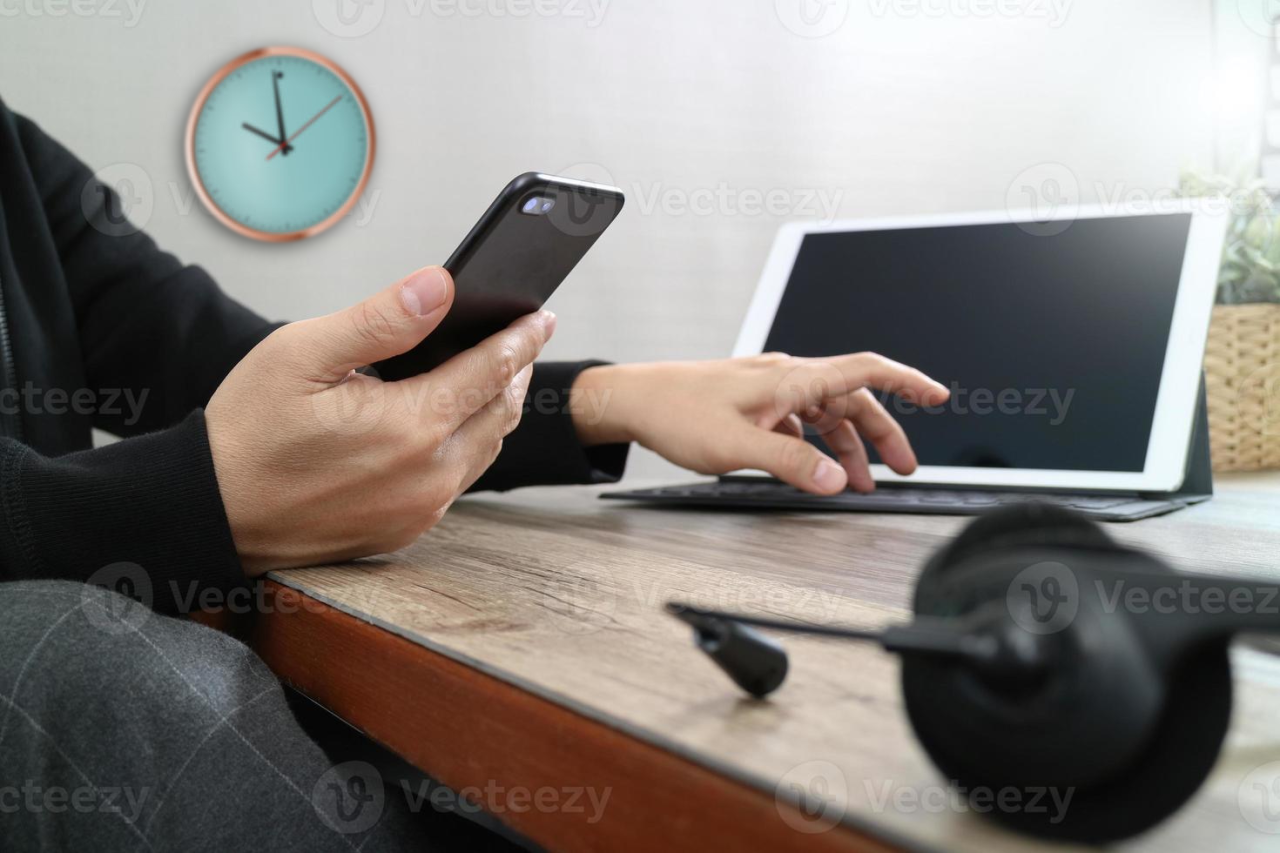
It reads 9h59m09s
